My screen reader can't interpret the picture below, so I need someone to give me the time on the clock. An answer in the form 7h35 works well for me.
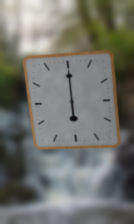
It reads 6h00
